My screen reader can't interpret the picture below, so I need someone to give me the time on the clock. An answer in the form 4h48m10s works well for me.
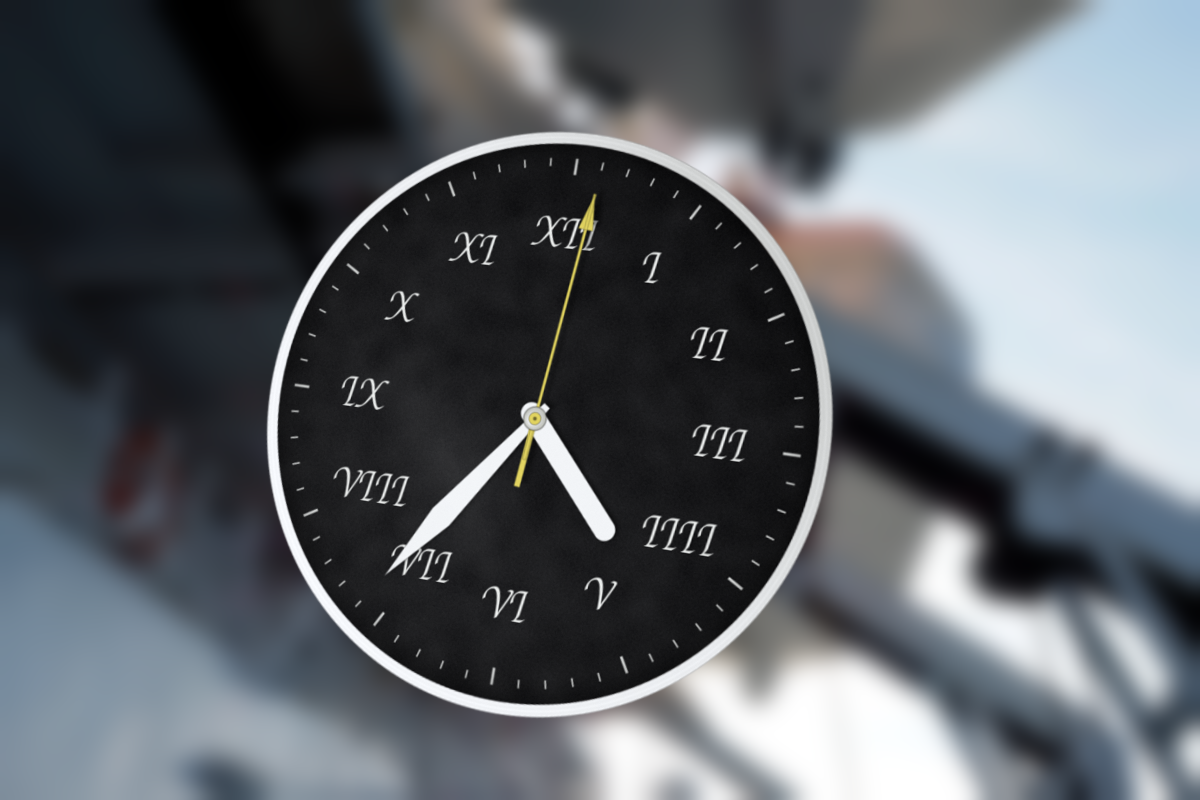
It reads 4h36m01s
